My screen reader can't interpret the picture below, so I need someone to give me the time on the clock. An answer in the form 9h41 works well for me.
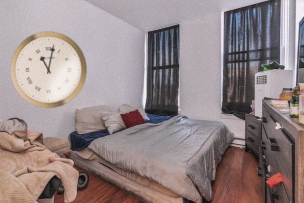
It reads 11h02
